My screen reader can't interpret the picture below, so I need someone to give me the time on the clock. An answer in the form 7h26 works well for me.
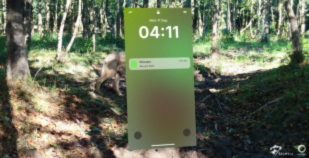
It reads 4h11
